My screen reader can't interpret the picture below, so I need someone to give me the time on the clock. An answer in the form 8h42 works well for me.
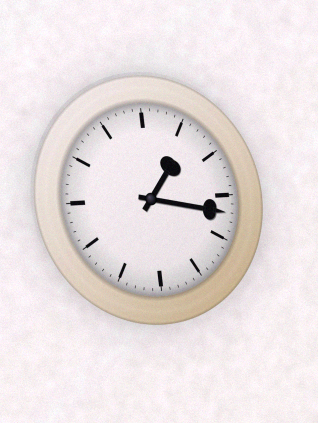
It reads 1h17
